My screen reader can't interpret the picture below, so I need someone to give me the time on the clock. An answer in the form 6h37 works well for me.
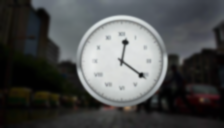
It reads 12h21
